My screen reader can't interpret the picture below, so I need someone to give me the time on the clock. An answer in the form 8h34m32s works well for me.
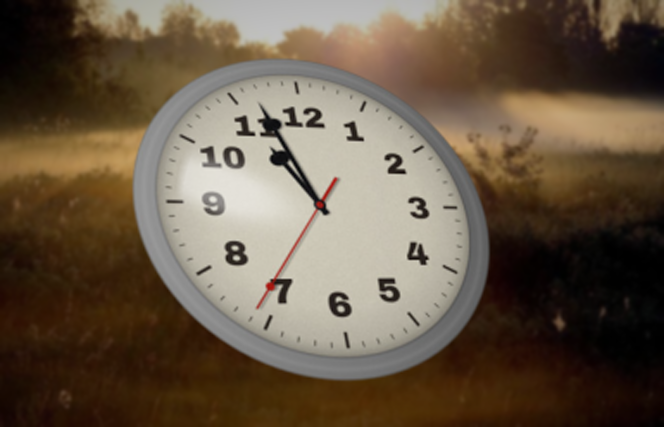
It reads 10h56m36s
